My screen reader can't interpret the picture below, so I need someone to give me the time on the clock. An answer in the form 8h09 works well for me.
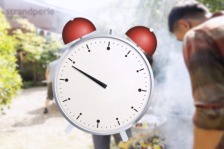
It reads 9h49
